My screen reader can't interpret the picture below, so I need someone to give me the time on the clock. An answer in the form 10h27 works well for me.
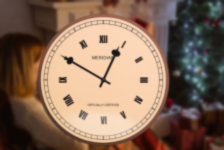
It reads 12h50
